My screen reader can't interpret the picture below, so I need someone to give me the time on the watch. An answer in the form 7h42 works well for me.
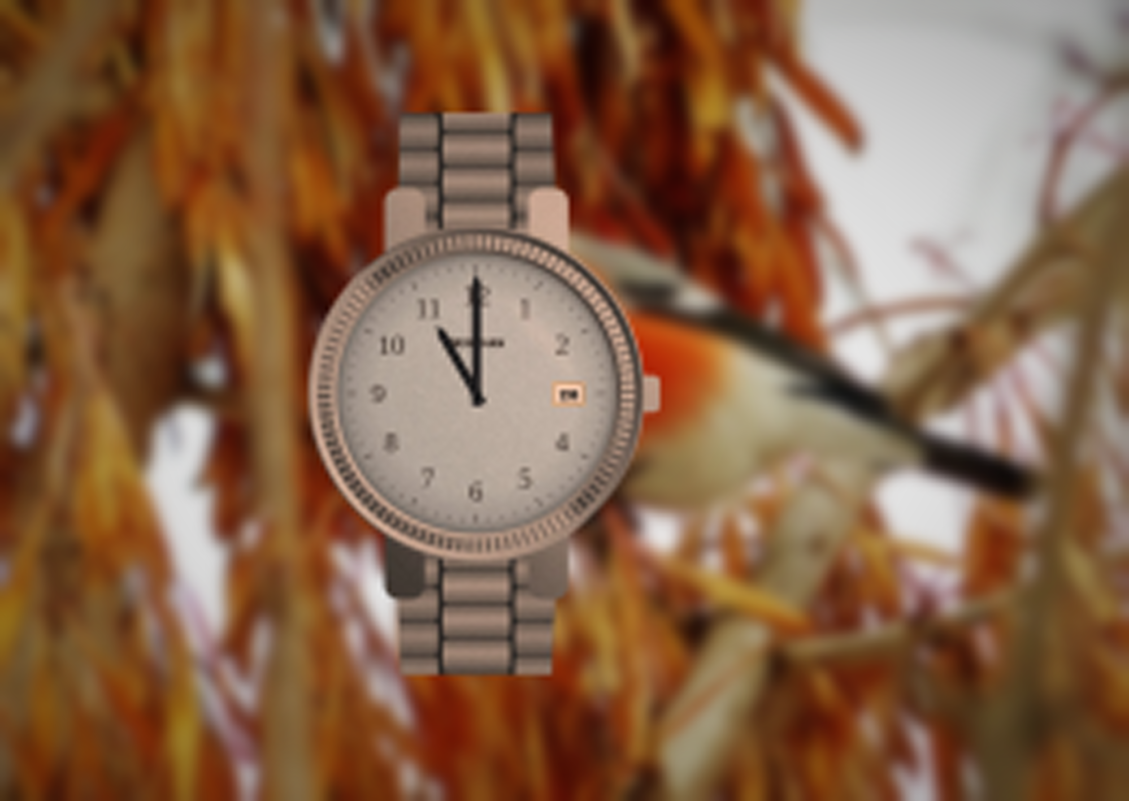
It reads 11h00
